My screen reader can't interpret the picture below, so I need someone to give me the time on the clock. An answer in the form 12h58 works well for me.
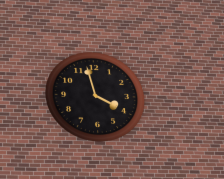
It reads 3h58
